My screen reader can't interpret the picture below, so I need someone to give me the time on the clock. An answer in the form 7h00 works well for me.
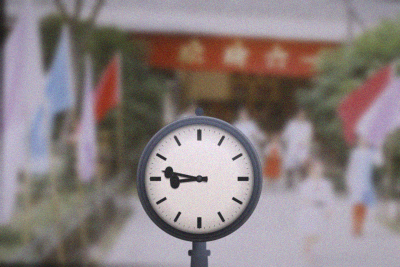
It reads 8h47
